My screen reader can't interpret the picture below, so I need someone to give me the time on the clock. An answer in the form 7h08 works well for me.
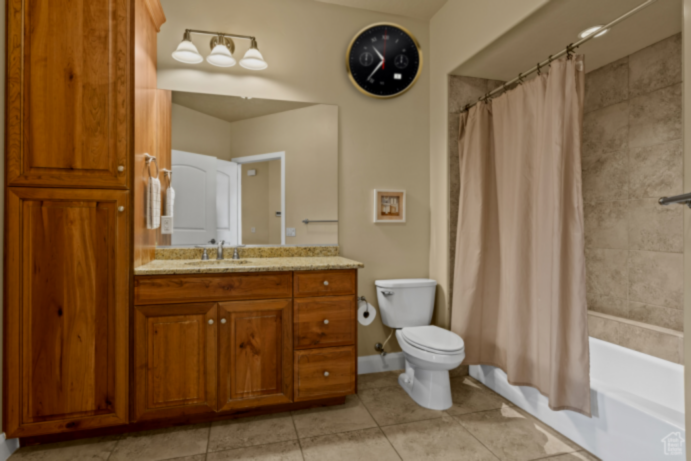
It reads 10h36
